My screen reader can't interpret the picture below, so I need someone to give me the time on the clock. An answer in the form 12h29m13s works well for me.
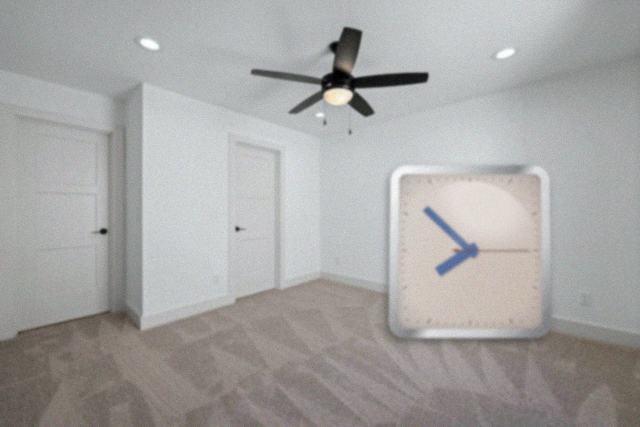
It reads 7h52m15s
